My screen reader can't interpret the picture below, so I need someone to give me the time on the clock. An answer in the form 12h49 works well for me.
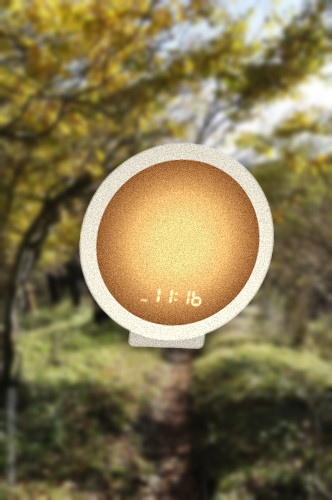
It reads 11h16
